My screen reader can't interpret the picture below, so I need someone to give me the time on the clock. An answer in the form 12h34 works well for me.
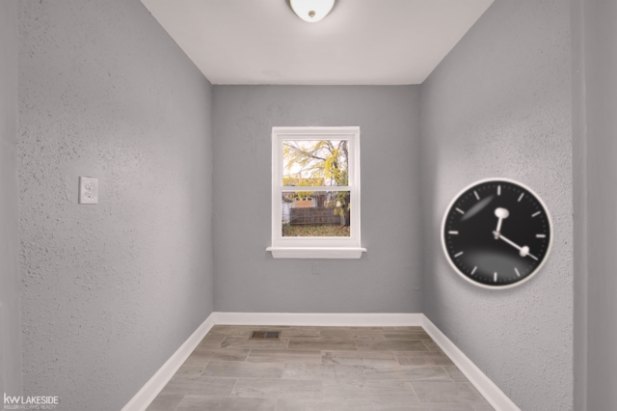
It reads 12h20
